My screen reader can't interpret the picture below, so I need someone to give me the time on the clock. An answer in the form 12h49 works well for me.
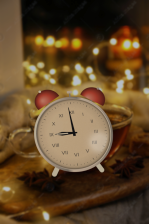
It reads 8h59
